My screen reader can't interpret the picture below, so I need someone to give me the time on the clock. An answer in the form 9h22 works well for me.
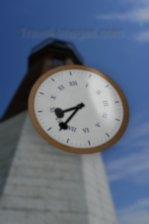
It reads 8h38
